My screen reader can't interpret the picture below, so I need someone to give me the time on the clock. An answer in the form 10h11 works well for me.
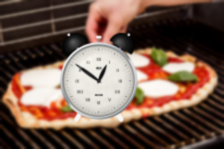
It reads 12h51
